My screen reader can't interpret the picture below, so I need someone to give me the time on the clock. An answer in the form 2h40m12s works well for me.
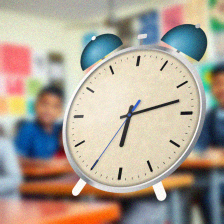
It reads 6h12m35s
